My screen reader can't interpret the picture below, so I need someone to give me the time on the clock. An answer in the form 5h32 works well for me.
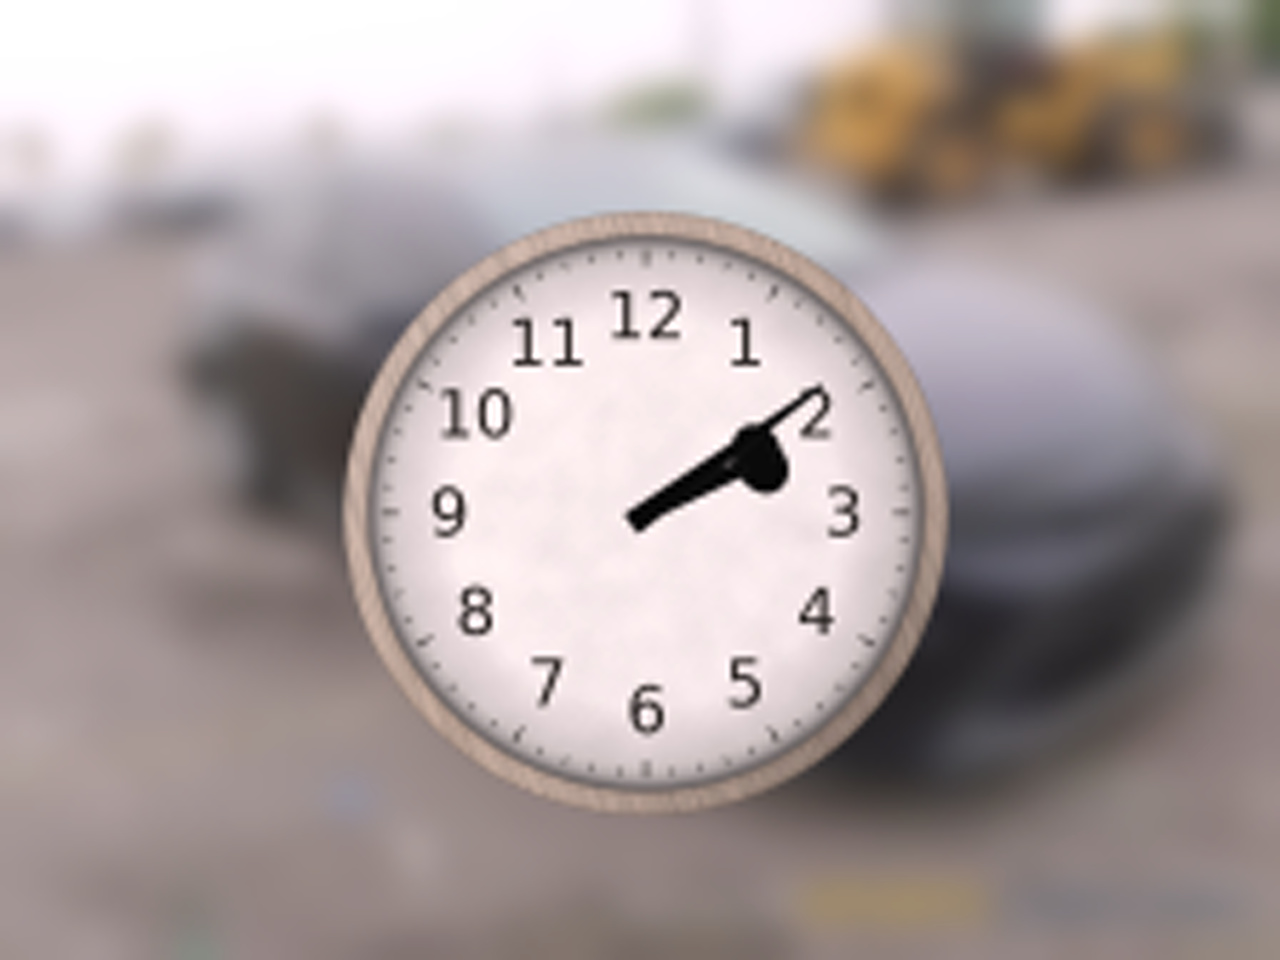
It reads 2h09
